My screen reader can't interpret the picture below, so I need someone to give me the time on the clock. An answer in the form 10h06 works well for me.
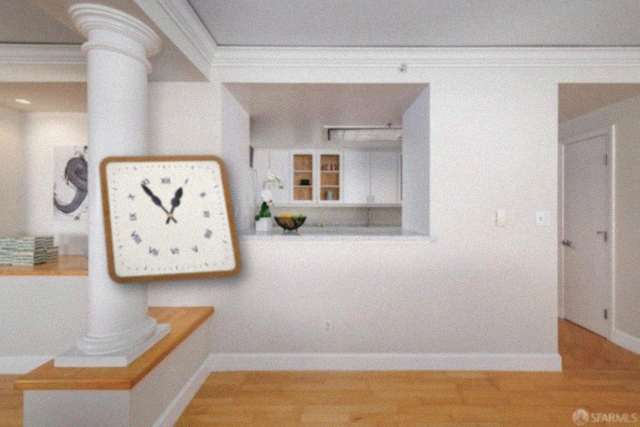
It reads 12h54
